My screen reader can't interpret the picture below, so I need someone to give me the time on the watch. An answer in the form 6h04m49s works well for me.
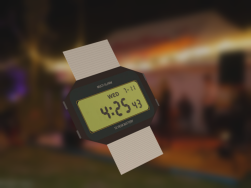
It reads 4h25m43s
